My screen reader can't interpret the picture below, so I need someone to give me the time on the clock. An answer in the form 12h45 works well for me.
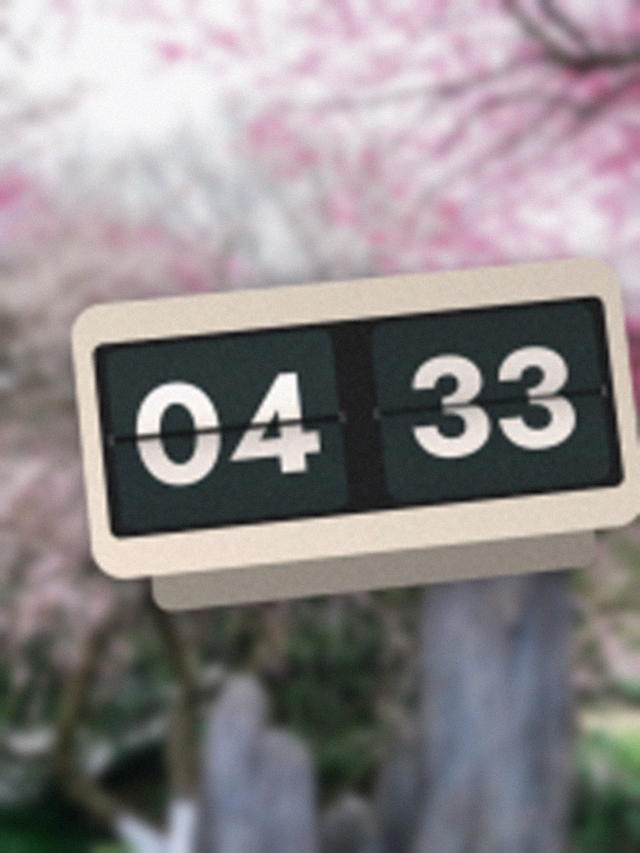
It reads 4h33
